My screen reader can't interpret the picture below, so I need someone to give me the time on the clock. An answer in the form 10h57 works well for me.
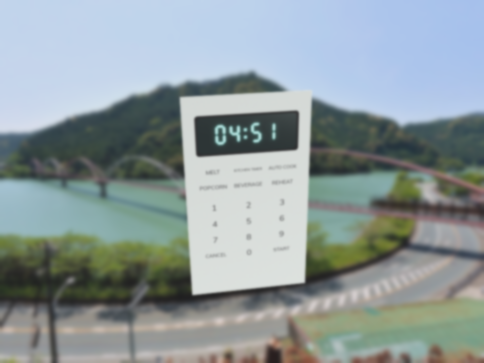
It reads 4h51
